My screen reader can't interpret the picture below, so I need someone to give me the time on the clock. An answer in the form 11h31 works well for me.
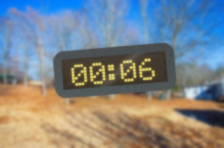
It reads 0h06
